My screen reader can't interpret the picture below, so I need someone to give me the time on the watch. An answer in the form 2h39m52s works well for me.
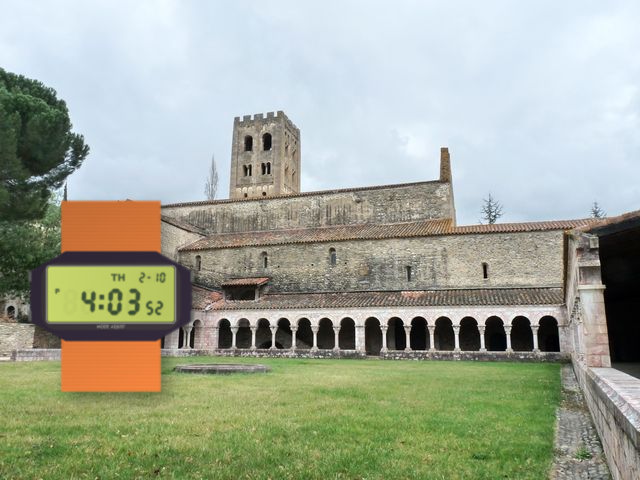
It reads 4h03m52s
